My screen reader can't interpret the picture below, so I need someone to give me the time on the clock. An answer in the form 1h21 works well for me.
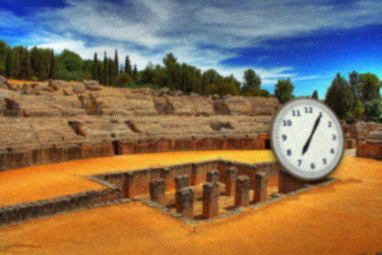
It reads 7h05
